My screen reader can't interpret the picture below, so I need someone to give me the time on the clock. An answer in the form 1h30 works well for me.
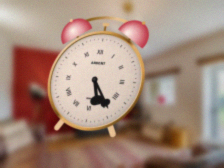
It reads 5h24
